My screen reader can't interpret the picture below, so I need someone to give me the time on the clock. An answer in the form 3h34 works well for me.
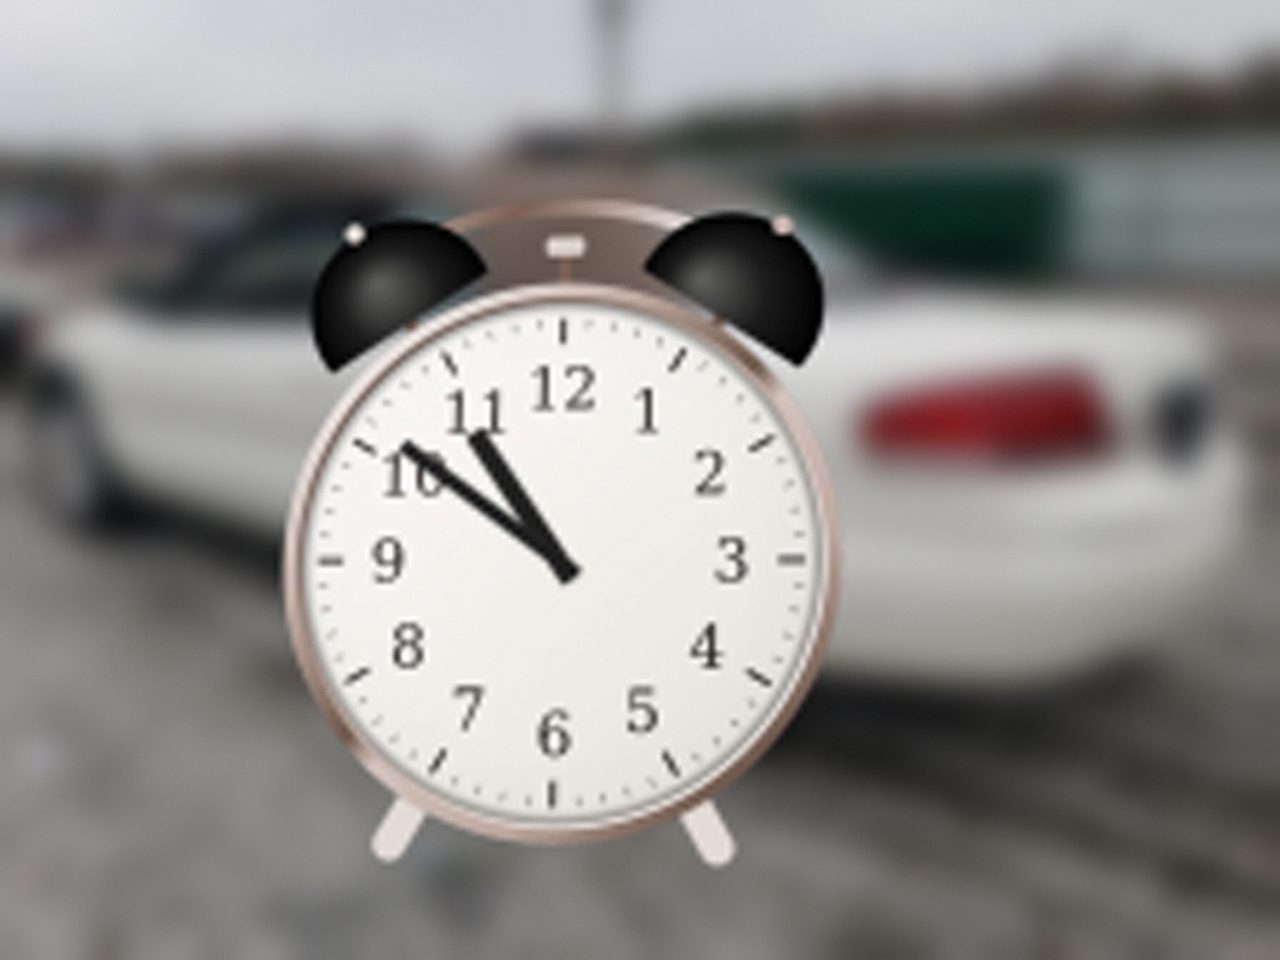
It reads 10h51
